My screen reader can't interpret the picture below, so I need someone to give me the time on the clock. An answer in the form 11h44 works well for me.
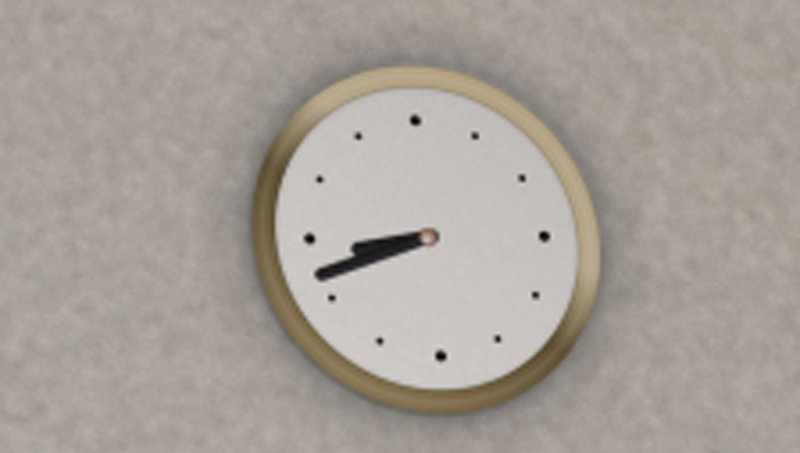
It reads 8h42
